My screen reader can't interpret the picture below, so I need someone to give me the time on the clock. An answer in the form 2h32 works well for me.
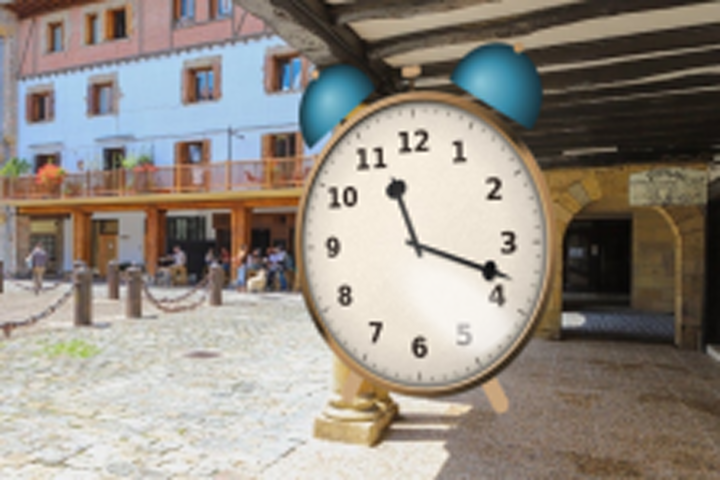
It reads 11h18
